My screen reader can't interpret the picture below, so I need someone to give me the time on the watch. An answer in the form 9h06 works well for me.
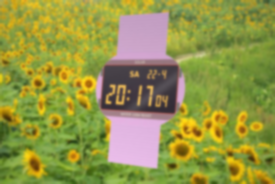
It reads 20h17
